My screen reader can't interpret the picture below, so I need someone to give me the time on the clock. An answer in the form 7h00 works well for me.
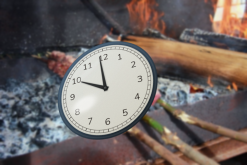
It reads 9h59
